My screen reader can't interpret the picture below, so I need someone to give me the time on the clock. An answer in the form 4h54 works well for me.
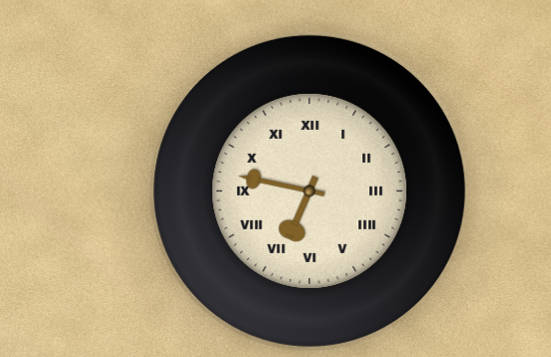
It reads 6h47
